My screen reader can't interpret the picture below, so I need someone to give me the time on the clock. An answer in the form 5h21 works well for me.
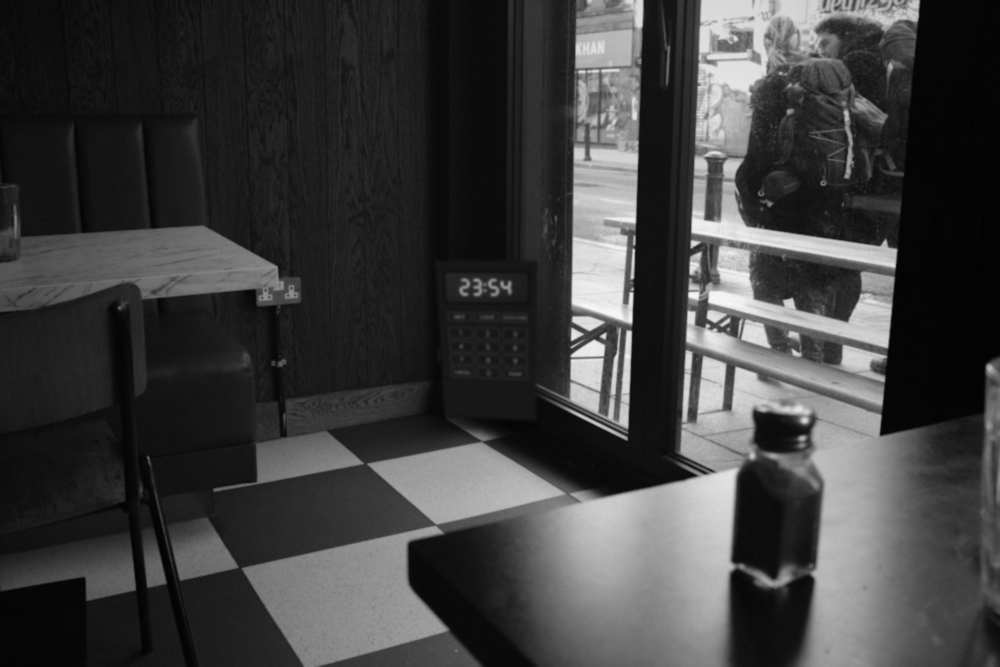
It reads 23h54
